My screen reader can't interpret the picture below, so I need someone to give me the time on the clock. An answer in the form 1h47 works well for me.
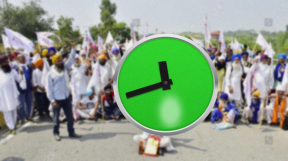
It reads 11h42
